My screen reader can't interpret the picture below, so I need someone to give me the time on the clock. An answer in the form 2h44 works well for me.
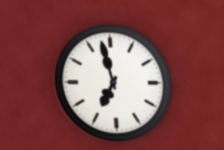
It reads 6h58
